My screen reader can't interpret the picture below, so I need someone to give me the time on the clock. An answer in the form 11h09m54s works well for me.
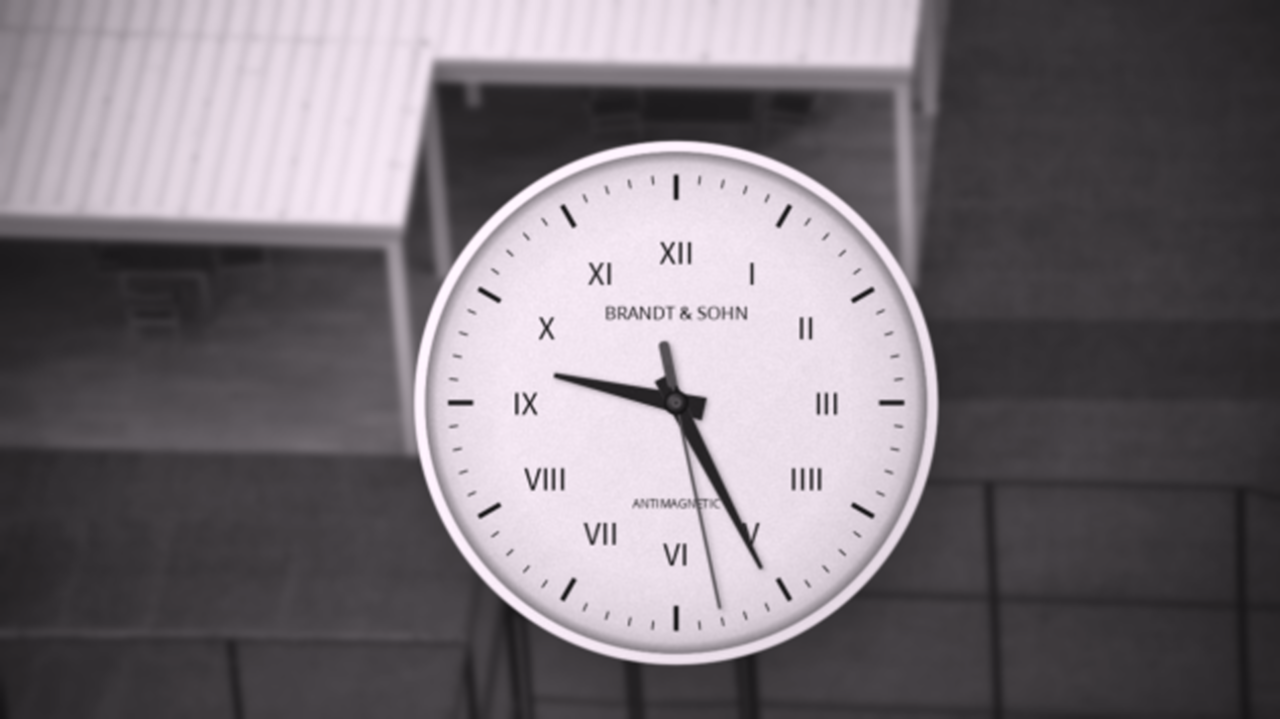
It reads 9h25m28s
